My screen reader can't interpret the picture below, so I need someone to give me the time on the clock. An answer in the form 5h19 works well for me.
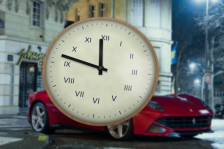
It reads 11h47
